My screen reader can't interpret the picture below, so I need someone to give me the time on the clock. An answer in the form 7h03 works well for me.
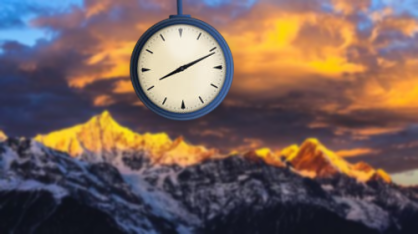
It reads 8h11
